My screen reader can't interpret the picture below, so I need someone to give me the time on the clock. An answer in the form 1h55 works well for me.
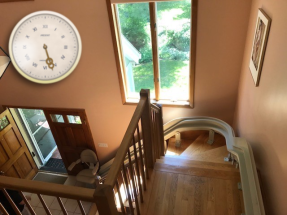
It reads 5h27
